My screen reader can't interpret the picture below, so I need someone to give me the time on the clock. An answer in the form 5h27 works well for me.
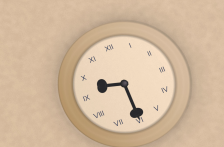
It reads 9h30
